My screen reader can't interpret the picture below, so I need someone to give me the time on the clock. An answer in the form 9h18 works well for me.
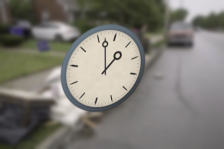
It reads 12h57
